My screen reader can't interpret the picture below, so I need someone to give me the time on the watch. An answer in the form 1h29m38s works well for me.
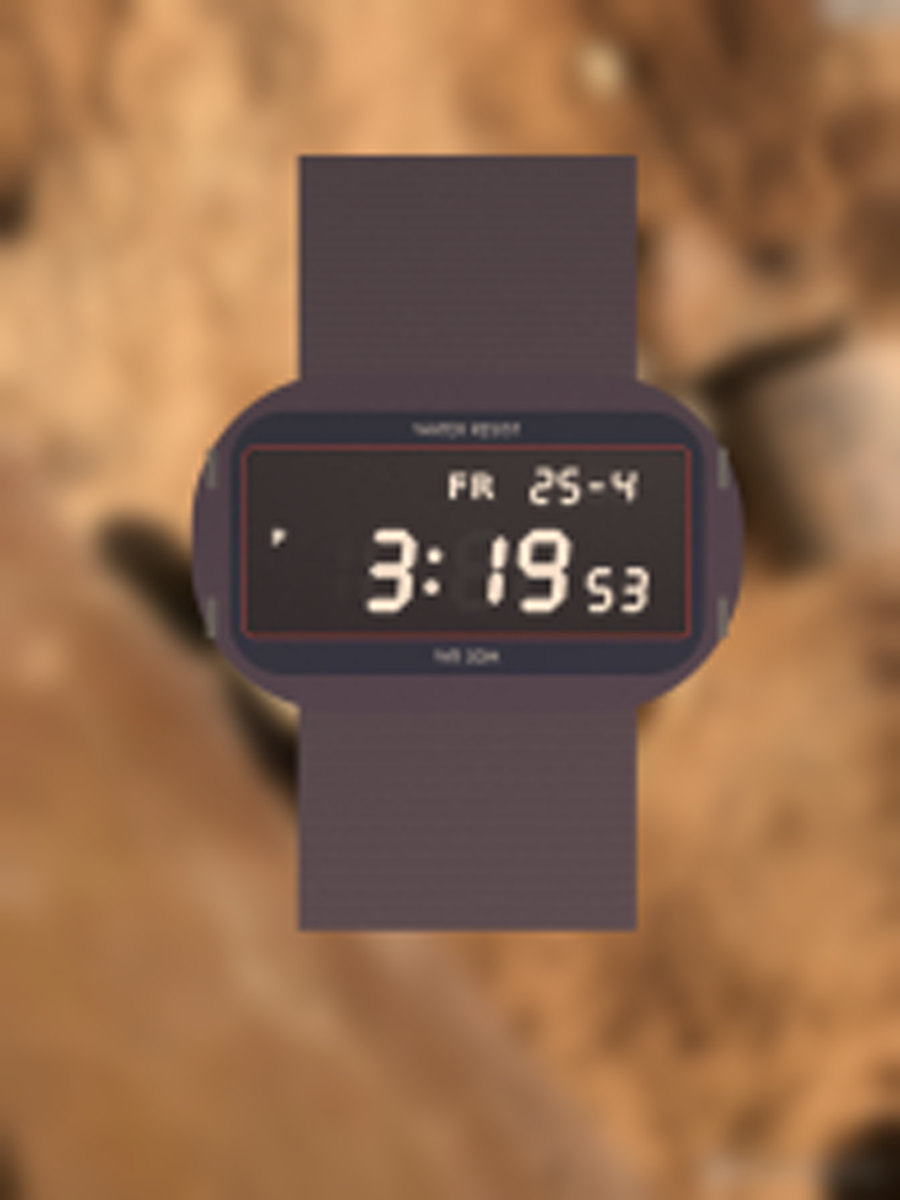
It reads 3h19m53s
